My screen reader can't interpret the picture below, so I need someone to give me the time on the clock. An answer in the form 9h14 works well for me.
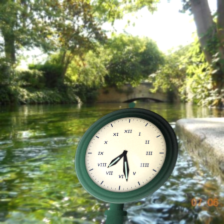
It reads 7h28
